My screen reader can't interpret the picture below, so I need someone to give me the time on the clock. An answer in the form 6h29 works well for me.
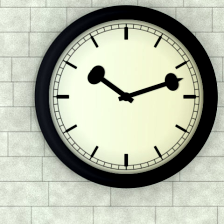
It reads 10h12
